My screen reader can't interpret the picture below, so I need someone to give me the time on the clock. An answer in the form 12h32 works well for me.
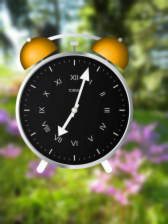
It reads 7h03
